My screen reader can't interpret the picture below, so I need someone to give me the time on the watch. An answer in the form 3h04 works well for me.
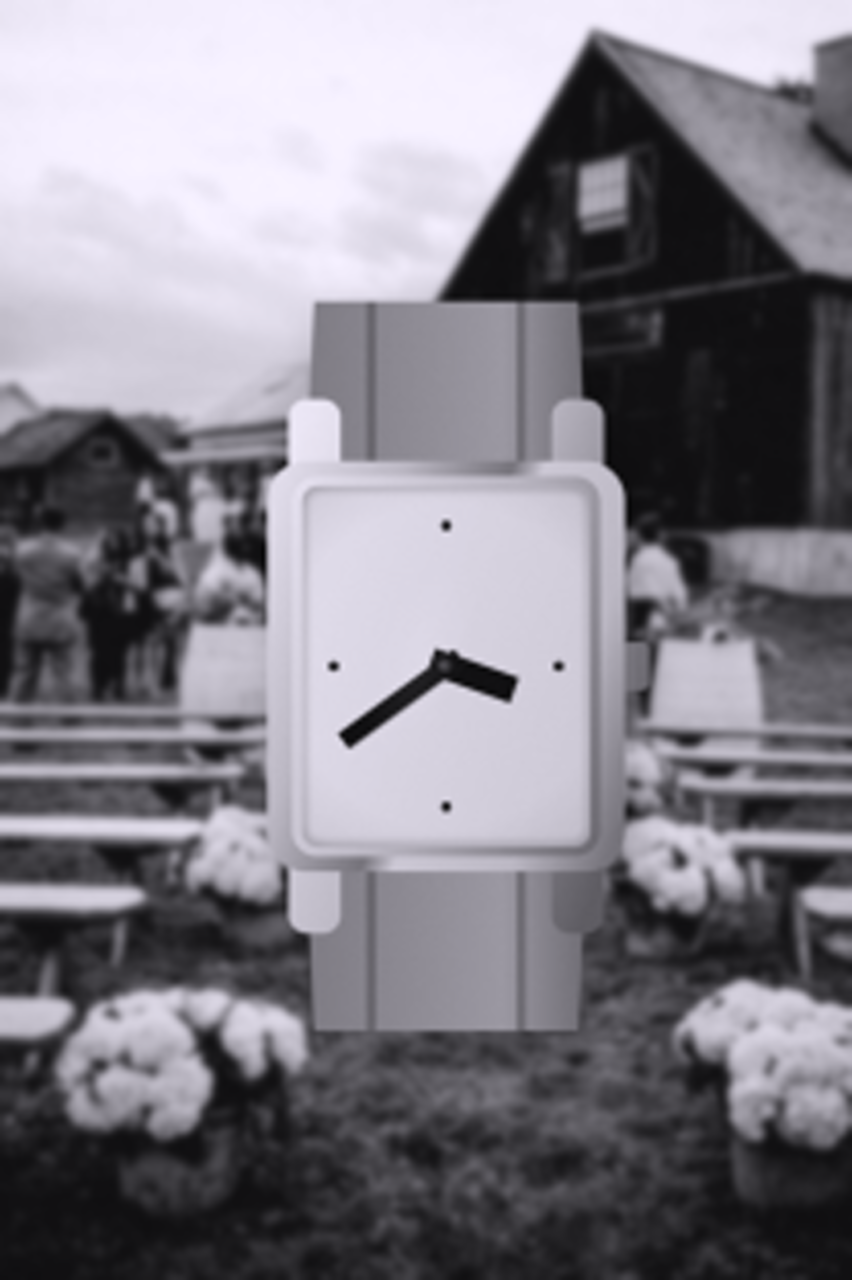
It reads 3h39
